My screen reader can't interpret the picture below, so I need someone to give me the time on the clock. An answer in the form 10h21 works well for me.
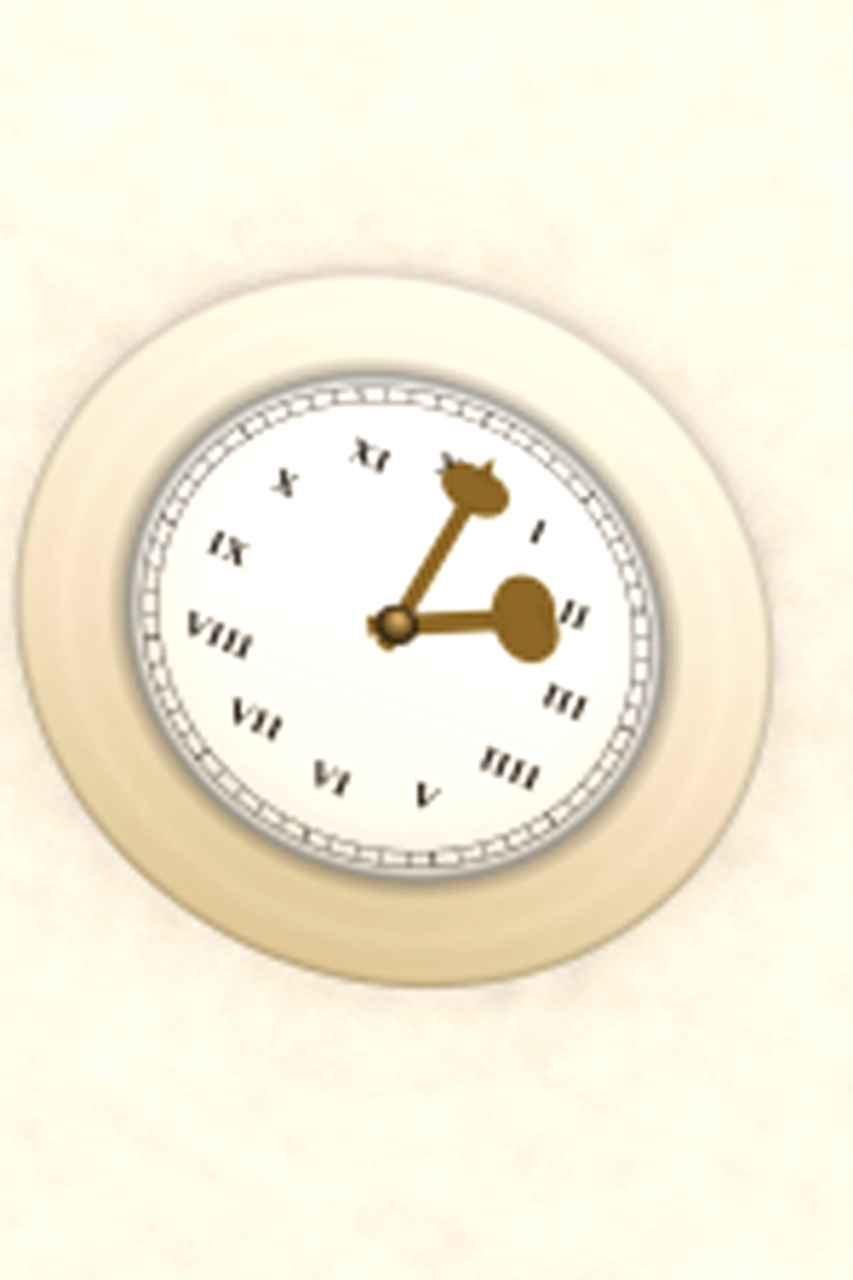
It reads 2h01
